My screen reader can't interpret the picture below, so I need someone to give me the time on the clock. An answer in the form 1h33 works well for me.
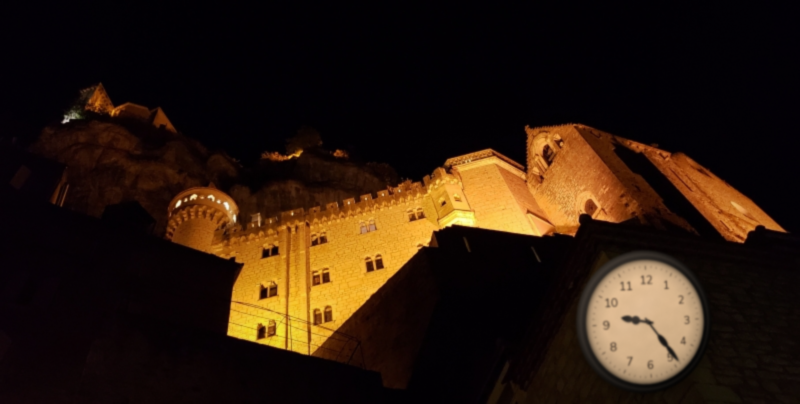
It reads 9h24
